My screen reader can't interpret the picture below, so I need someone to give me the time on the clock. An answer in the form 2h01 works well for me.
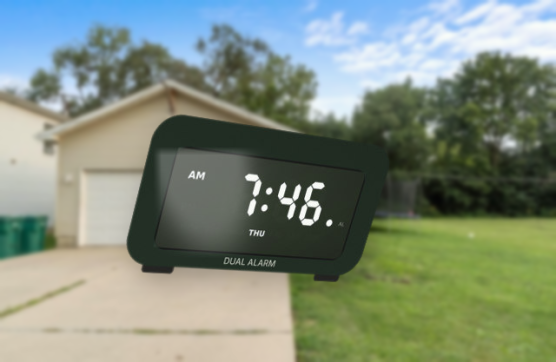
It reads 7h46
